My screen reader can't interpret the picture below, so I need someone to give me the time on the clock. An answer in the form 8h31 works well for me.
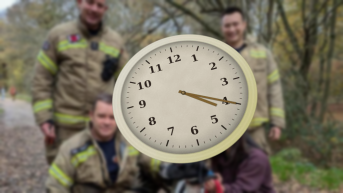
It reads 4h20
